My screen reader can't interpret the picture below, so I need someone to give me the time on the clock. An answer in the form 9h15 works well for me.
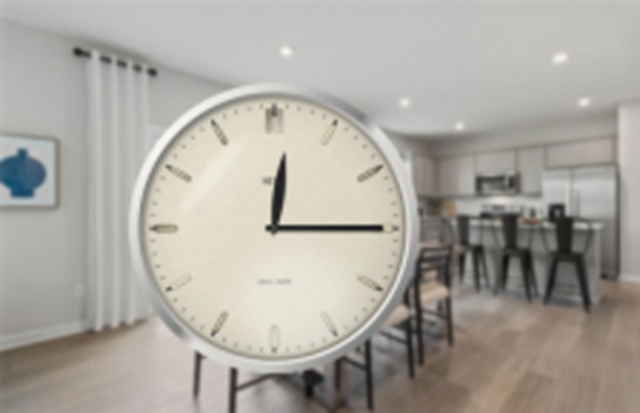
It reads 12h15
